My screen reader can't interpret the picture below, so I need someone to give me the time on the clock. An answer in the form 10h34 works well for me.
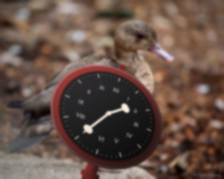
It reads 1h35
